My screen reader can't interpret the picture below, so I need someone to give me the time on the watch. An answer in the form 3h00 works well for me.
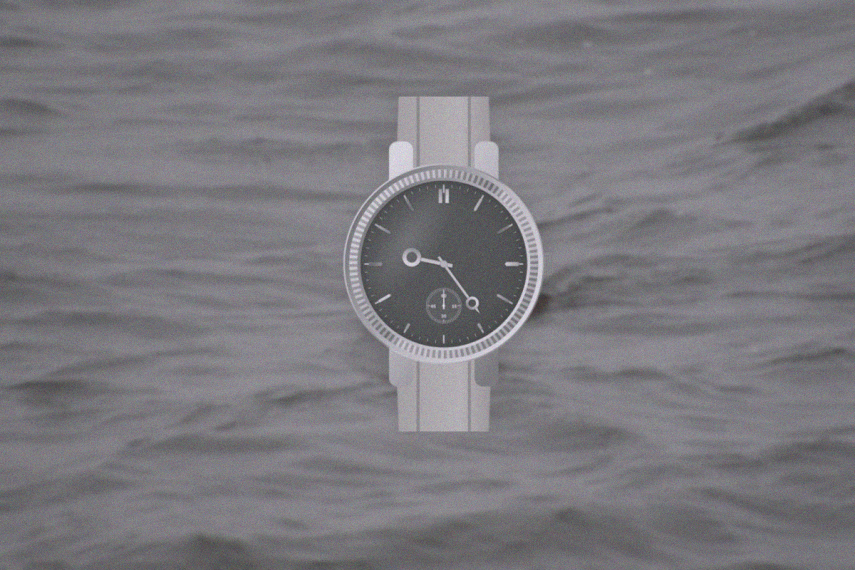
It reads 9h24
